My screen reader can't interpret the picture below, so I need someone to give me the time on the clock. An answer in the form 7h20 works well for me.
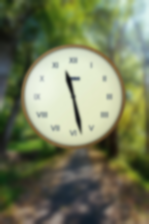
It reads 11h28
